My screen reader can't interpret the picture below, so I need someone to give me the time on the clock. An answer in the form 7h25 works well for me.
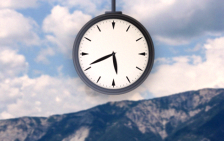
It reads 5h41
